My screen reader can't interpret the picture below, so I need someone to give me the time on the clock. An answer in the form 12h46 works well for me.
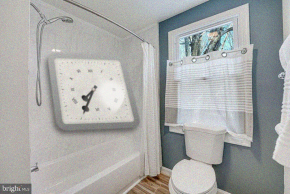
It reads 7h35
